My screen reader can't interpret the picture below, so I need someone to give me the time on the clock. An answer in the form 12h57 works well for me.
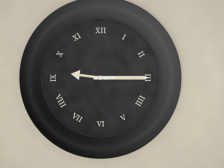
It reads 9h15
